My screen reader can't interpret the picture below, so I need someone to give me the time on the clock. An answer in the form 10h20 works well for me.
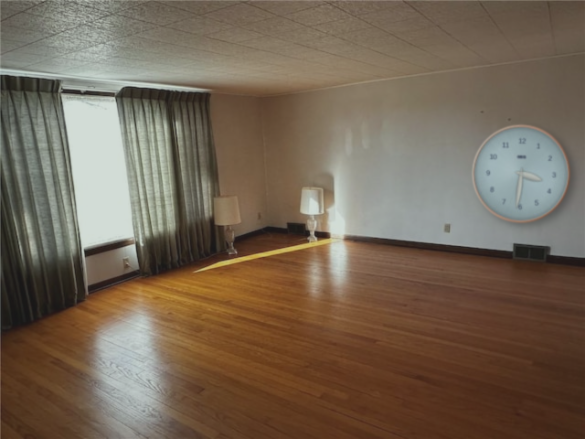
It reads 3h31
